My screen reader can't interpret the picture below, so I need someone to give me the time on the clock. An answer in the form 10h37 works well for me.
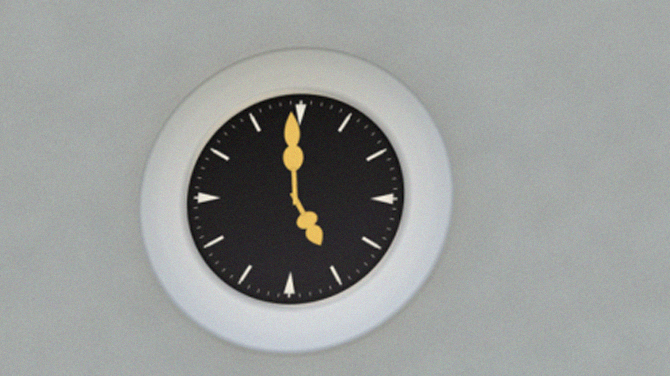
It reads 4h59
